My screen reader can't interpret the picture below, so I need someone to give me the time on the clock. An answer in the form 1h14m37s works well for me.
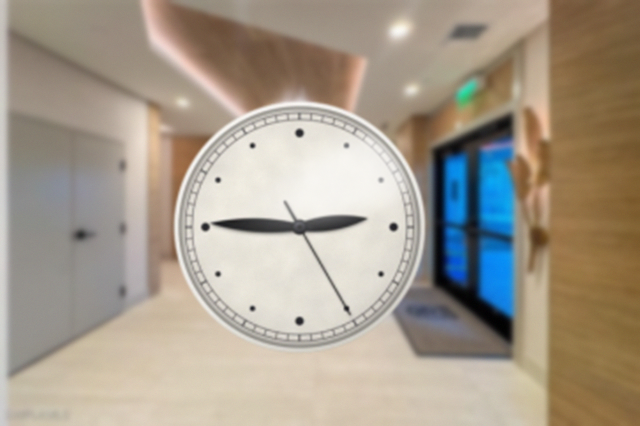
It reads 2h45m25s
